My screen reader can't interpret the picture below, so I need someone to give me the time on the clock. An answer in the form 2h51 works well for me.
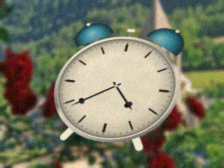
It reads 4h39
